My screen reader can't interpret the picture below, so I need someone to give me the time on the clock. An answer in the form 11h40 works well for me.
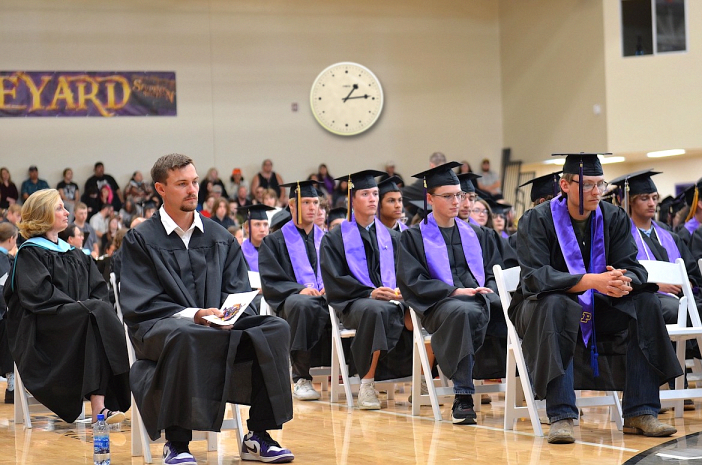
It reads 1h14
